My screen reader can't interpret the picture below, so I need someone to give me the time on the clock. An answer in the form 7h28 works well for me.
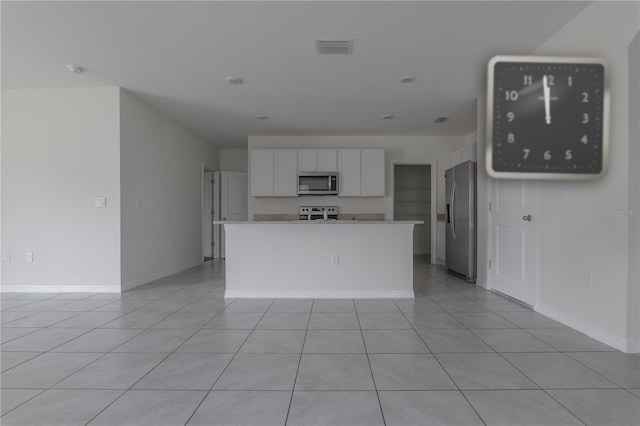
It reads 11h59
